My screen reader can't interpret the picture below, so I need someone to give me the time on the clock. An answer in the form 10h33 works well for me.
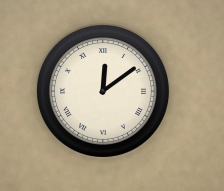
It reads 12h09
